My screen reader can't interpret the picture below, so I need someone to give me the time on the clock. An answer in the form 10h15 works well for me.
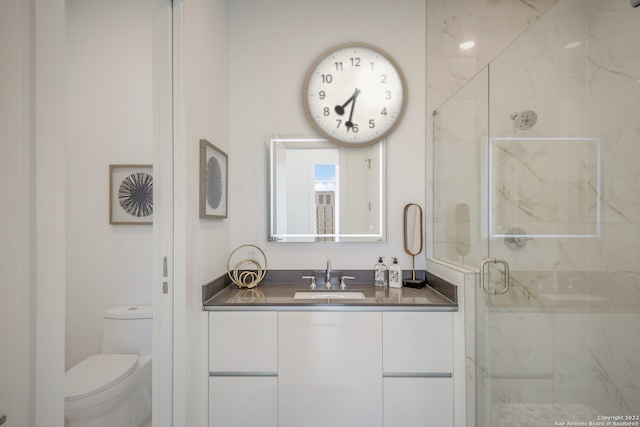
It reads 7h32
